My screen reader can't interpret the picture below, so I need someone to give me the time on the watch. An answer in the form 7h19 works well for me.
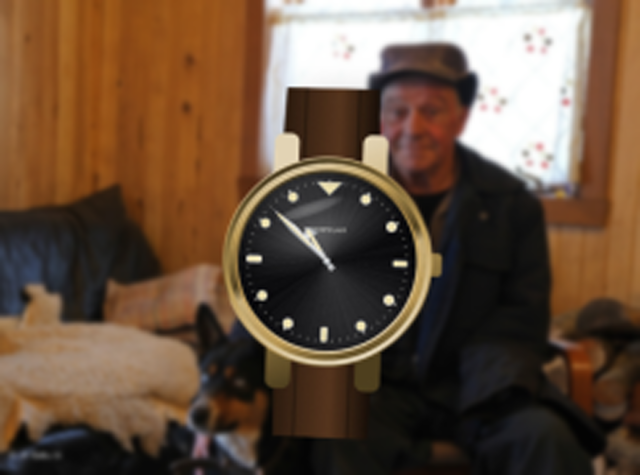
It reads 10h52
